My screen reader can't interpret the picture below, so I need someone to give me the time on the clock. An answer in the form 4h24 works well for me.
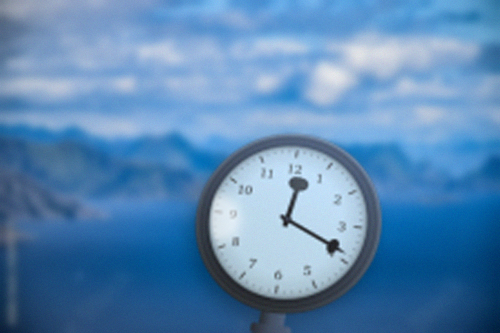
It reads 12h19
